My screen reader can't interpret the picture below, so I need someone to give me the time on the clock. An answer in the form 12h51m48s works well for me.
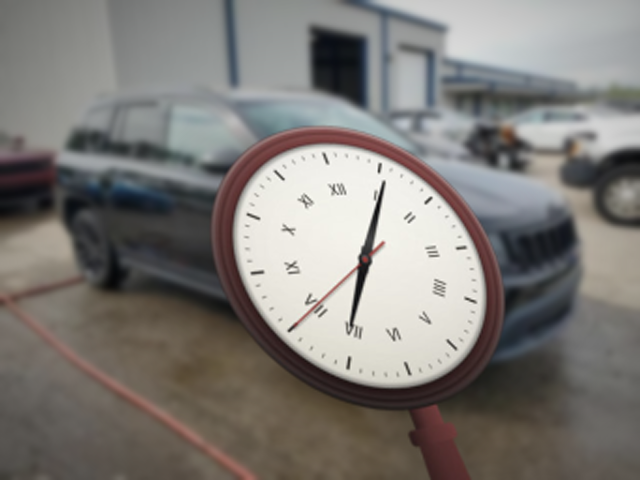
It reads 7h05m40s
